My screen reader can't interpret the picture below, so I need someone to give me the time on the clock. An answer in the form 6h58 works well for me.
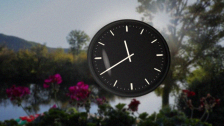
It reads 11h40
